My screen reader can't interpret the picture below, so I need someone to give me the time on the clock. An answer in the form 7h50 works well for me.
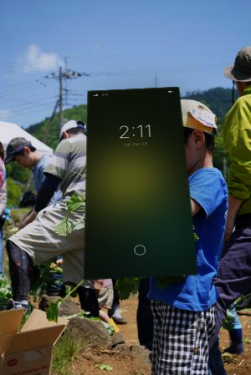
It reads 2h11
